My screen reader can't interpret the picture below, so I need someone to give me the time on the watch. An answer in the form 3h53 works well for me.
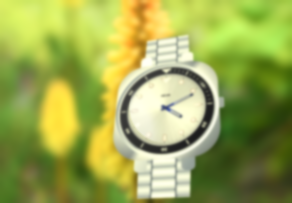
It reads 4h11
